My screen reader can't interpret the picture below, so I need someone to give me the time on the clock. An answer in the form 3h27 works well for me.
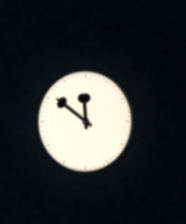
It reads 11h51
